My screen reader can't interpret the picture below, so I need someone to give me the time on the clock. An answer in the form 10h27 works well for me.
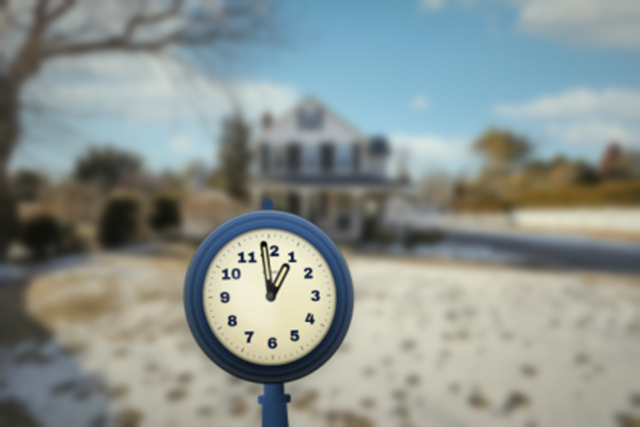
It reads 12h59
